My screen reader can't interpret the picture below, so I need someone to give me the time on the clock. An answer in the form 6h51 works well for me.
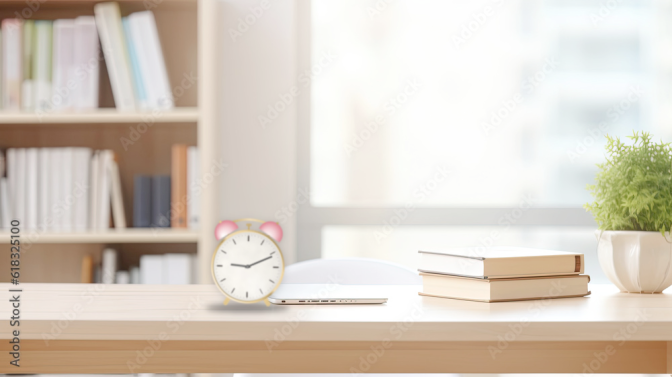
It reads 9h11
